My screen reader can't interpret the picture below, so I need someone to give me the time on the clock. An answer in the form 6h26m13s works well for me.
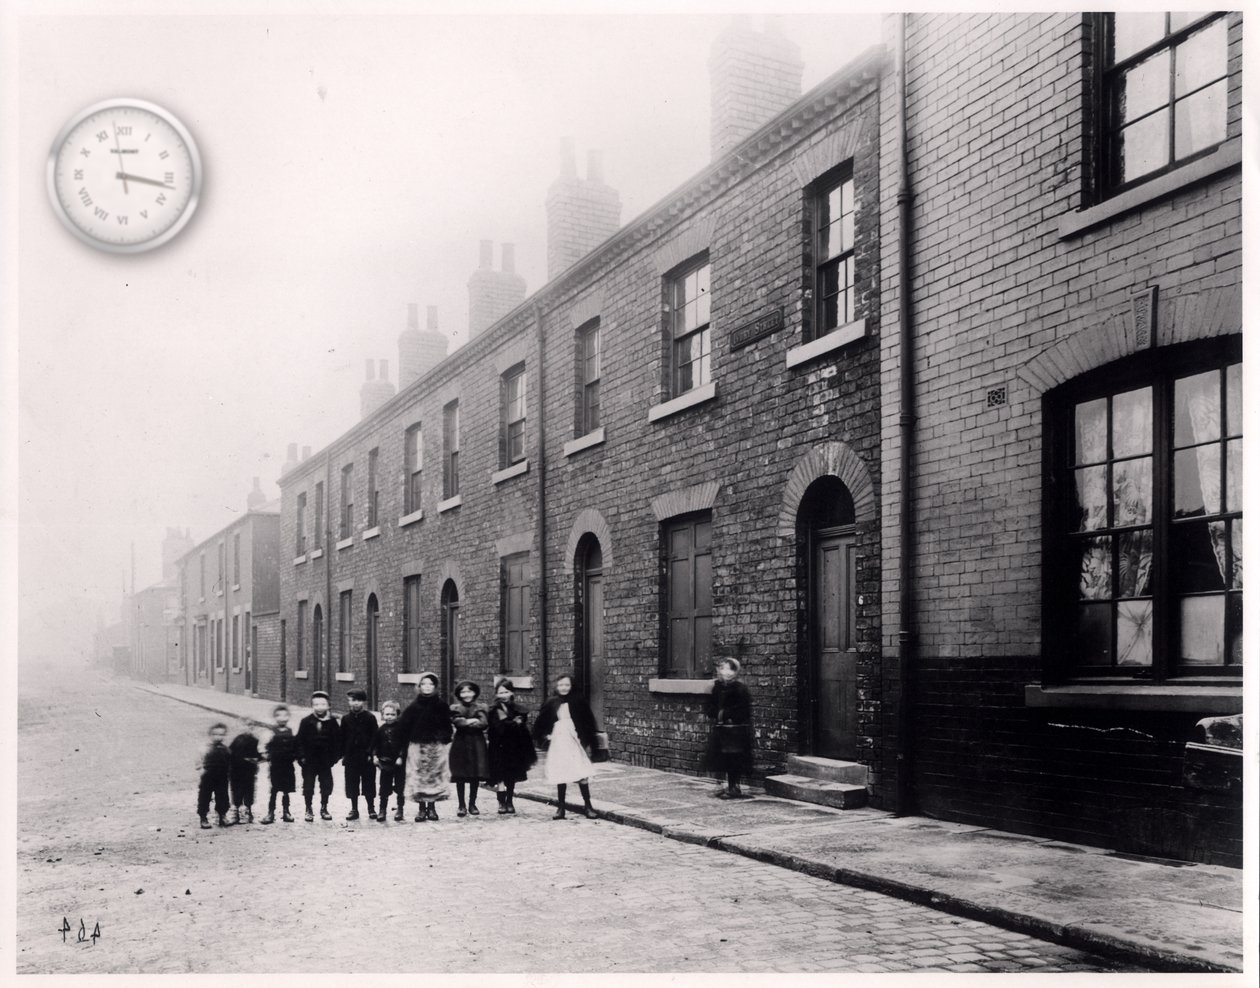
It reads 3h16m58s
